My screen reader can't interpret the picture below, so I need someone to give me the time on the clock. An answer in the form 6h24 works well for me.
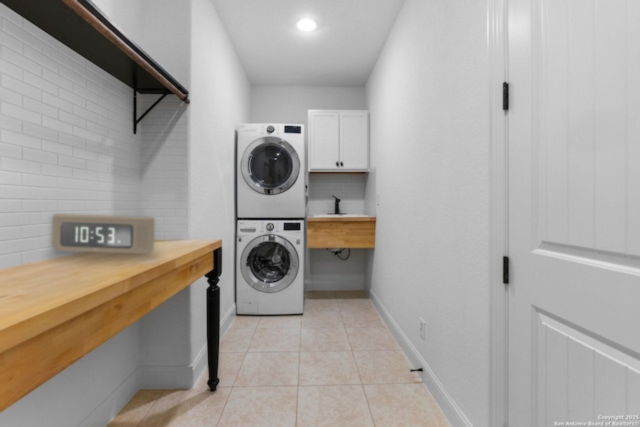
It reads 10h53
